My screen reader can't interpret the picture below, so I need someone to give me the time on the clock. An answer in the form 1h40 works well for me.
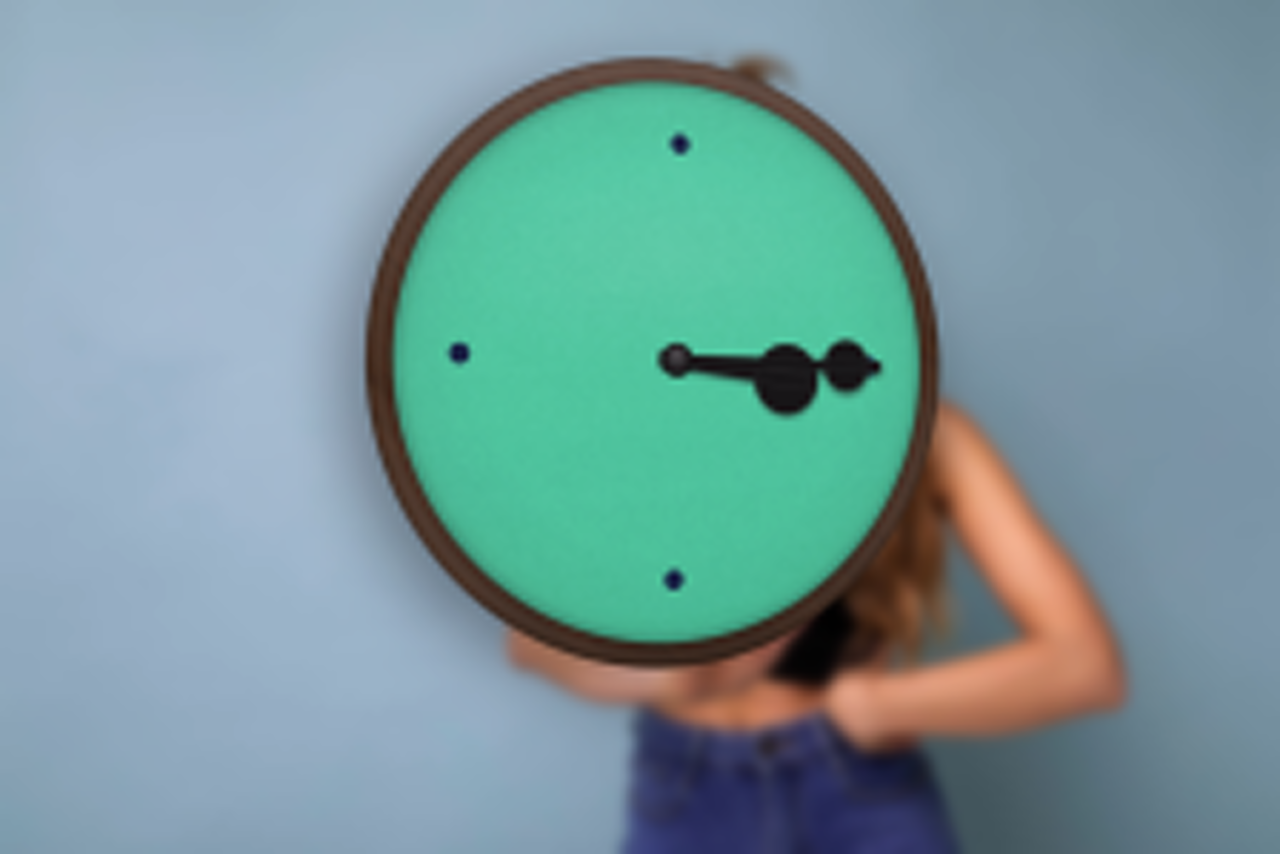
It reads 3h15
